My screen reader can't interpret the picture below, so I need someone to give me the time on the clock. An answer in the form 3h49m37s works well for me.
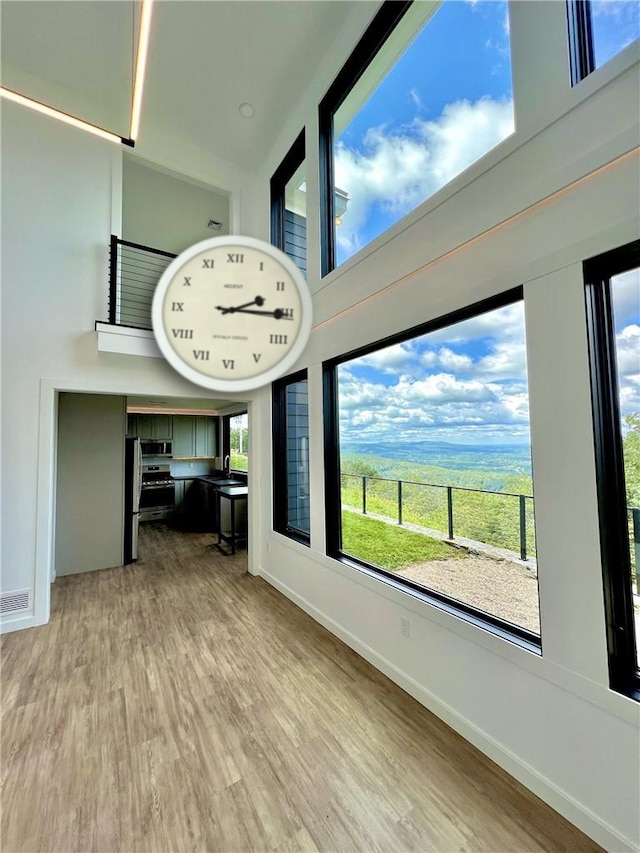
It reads 2h15m16s
